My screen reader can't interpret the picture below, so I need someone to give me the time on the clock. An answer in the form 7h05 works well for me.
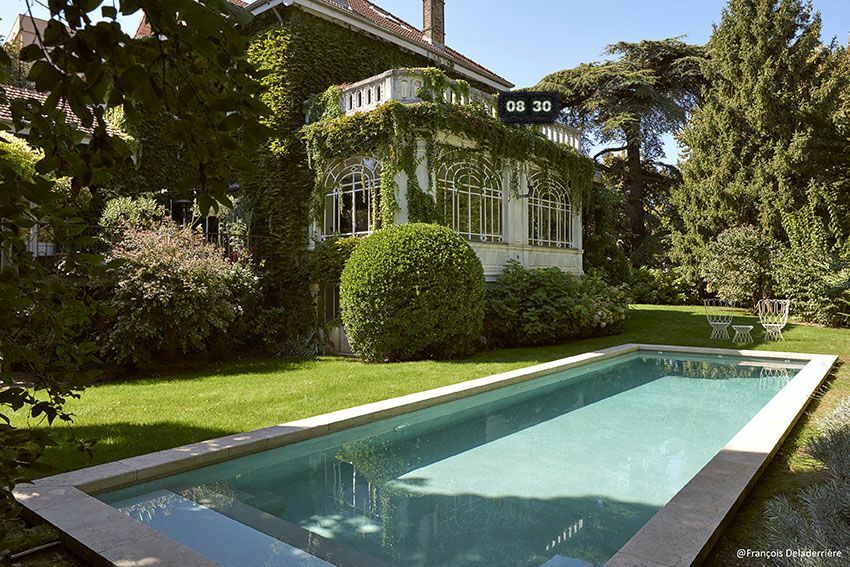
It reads 8h30
